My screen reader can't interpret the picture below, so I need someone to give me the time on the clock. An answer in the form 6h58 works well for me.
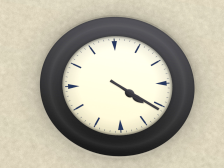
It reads 4h21
